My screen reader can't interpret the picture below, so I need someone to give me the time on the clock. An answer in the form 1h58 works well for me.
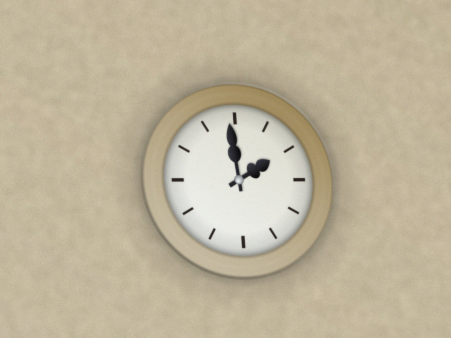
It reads 1h59
